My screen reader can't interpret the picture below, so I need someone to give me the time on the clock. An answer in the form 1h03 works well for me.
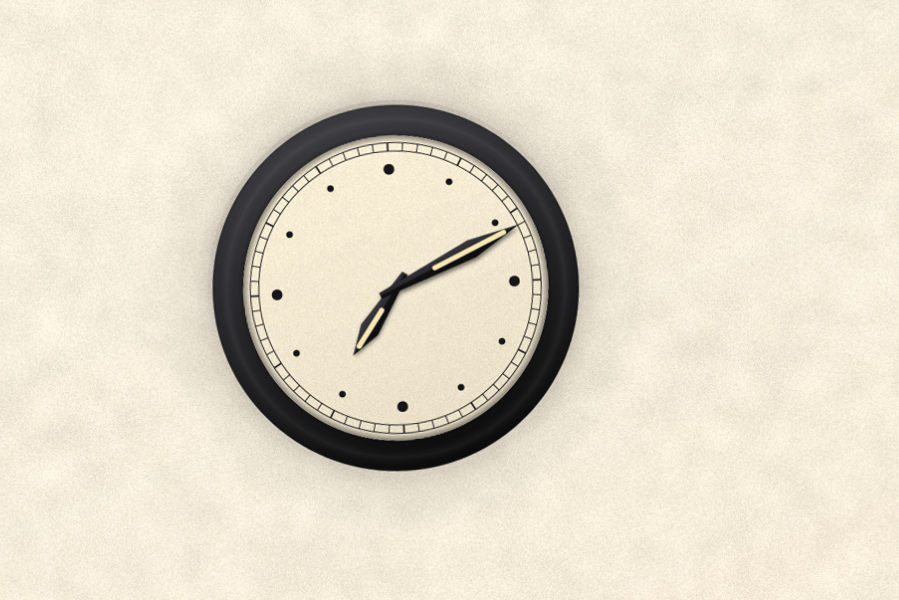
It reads 7h11
